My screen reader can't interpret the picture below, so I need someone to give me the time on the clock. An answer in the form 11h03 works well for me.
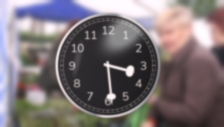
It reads 3h29
